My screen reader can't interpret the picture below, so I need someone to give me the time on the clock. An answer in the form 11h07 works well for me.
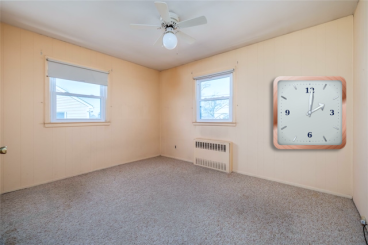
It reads 2h01
